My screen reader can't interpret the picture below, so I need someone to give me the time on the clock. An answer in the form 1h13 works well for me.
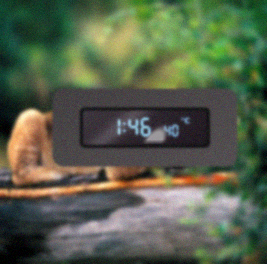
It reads 1h46
